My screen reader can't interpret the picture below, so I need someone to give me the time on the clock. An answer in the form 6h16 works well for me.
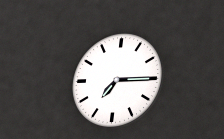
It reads 7h15
